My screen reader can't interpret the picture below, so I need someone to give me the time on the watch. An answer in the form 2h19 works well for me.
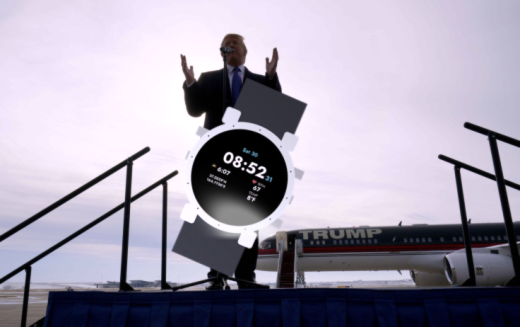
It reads 8h52
